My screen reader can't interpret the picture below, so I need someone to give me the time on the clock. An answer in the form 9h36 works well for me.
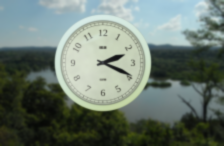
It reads 2h19
